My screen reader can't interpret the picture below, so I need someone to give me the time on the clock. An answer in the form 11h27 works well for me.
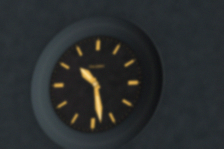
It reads 10h28
